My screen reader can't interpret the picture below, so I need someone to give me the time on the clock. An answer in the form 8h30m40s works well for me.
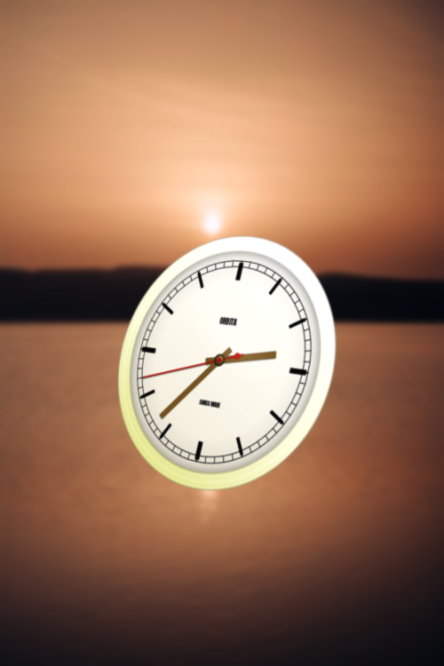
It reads 2h36m42s
